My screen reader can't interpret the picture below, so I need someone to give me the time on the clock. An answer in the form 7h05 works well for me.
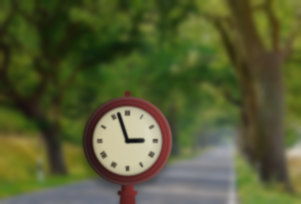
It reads 2h57
